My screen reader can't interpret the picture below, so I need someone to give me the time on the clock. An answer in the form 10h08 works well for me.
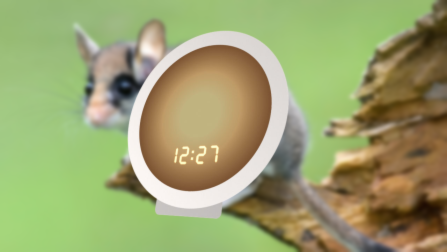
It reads 12h27
